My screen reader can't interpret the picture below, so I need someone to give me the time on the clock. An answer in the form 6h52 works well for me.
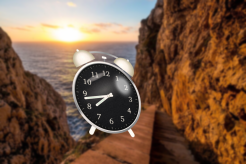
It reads 7h43
